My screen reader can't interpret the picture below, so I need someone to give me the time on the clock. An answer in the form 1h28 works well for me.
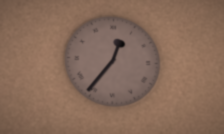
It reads 12h36
